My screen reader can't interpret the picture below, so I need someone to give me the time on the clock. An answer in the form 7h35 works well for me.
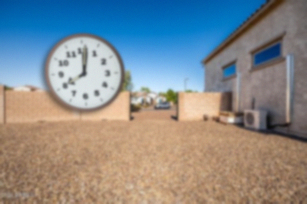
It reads 8h01
